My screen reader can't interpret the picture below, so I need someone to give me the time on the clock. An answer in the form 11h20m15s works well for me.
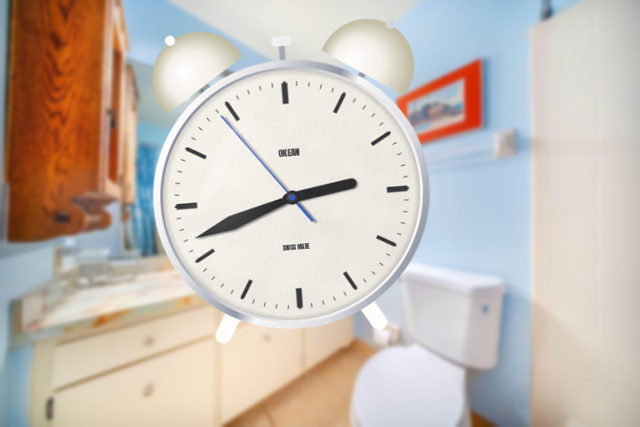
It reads 2h41m54s
